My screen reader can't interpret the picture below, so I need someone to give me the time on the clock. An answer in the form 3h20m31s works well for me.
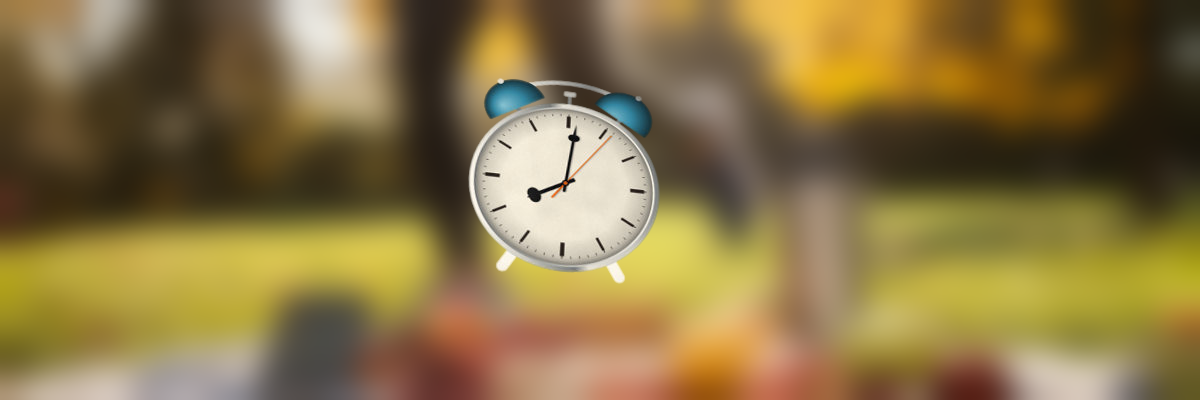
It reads 8h01m06s
